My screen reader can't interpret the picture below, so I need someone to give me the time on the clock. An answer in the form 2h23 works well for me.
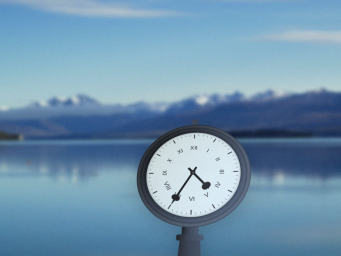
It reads 4h35
